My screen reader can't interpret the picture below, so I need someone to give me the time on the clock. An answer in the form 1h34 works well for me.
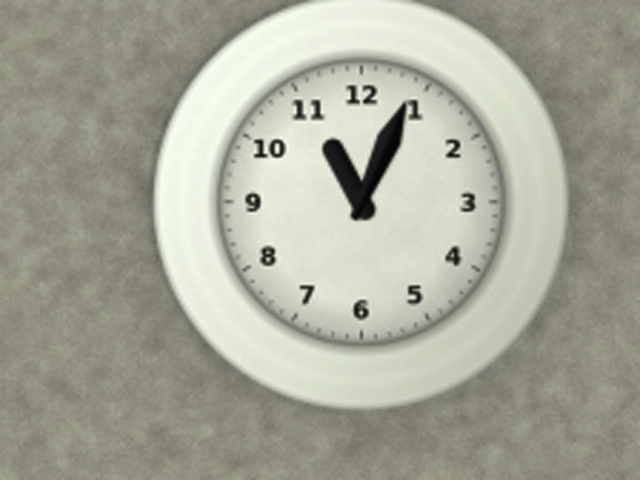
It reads 11h04
